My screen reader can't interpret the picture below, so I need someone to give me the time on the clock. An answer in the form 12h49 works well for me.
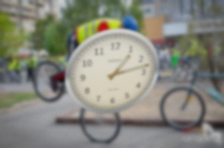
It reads 1h13
